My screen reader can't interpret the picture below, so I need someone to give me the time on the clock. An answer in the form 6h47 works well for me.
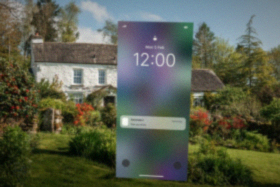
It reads 12h00
